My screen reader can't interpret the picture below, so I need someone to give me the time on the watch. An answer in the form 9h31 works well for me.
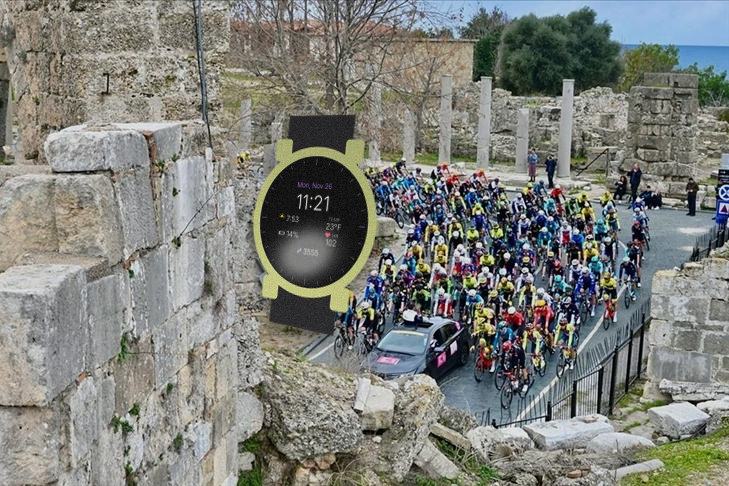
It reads 11h21
